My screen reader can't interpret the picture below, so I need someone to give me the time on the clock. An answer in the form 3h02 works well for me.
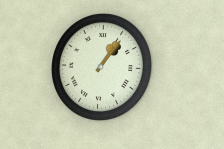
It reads 1h06
